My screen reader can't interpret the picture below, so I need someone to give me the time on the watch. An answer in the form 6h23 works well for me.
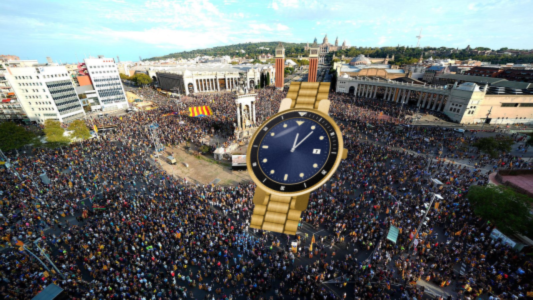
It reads 12h06
